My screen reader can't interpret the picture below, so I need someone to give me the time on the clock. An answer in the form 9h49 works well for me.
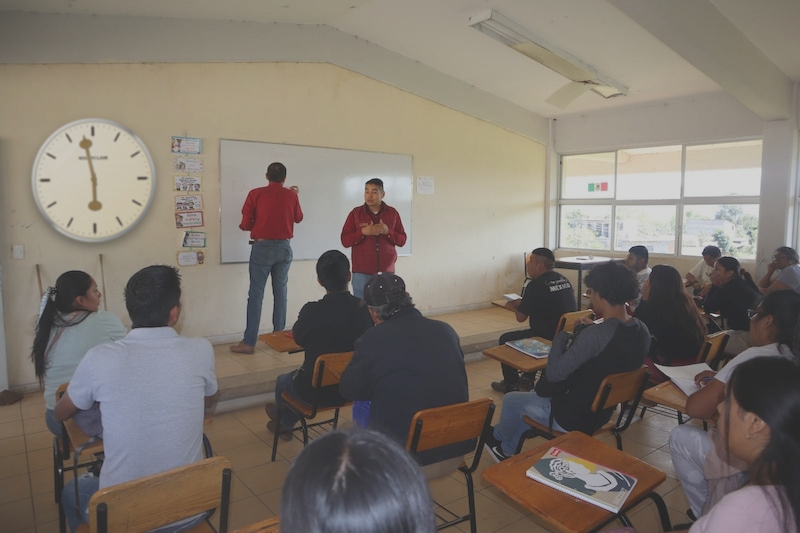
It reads 5h58
